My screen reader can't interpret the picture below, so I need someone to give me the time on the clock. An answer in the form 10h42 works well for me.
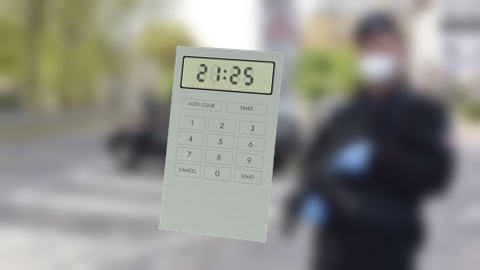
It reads 21h25
